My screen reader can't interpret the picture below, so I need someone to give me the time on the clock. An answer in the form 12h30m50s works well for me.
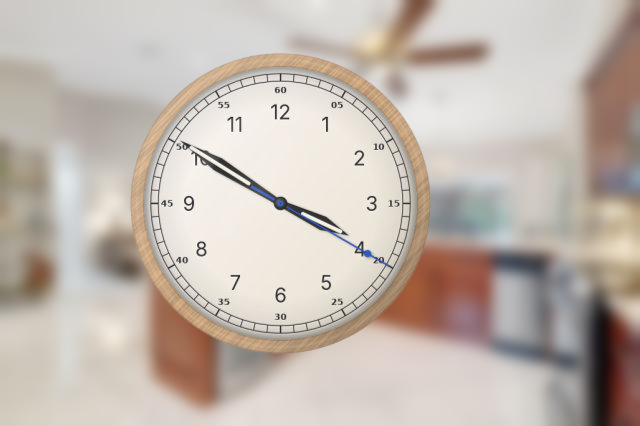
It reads 3h50m20s
